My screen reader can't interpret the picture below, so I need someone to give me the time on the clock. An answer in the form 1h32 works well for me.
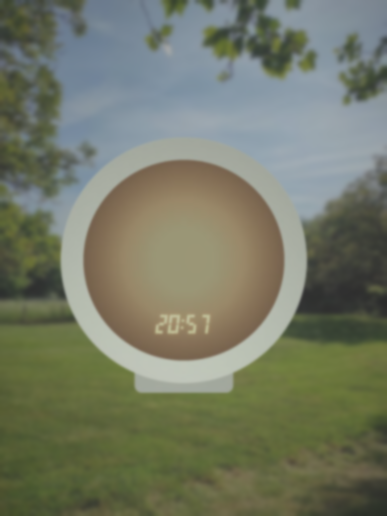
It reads 20h57
